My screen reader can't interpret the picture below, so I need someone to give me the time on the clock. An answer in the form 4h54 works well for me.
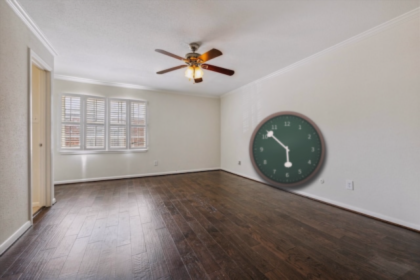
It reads 5h52
